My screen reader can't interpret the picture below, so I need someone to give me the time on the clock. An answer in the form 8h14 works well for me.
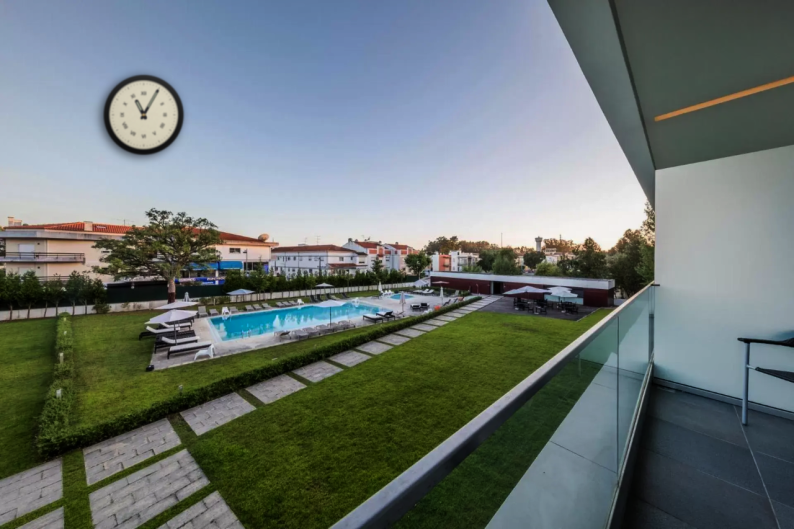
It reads 11h05
